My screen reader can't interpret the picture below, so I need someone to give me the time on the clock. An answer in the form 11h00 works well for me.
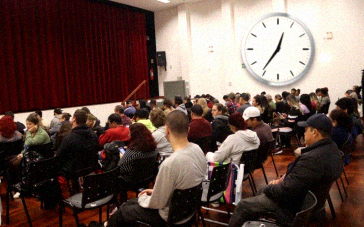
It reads 12h36
